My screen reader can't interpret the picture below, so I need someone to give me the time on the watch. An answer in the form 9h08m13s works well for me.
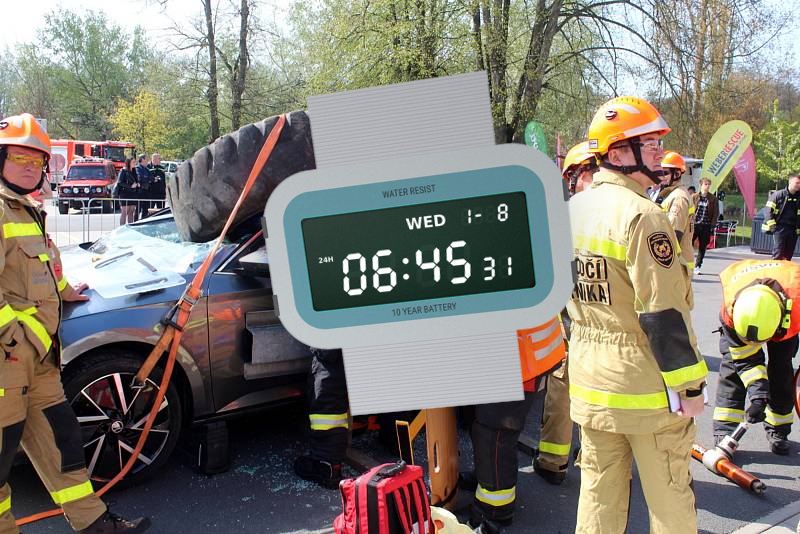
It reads 6h45m31s
